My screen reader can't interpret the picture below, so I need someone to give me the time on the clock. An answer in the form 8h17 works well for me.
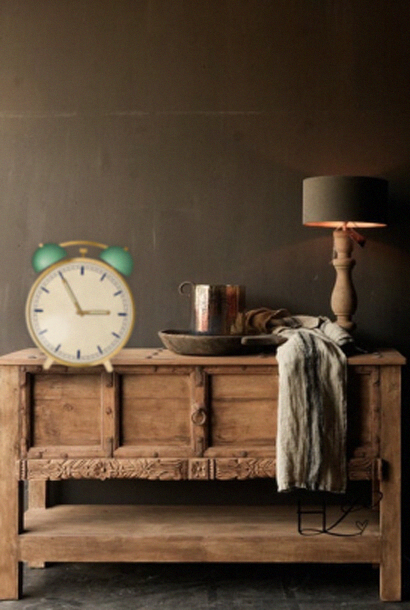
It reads 2h55
